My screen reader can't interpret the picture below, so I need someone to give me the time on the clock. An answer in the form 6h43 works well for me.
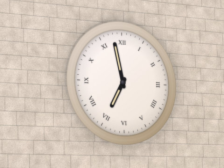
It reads 6h58
